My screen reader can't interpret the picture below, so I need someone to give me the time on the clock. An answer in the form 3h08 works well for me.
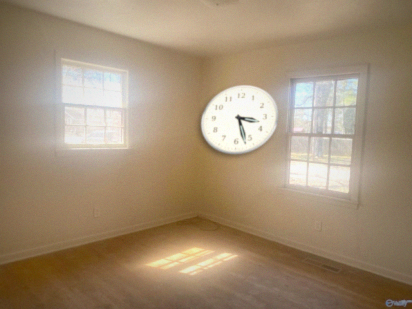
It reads 3h27
